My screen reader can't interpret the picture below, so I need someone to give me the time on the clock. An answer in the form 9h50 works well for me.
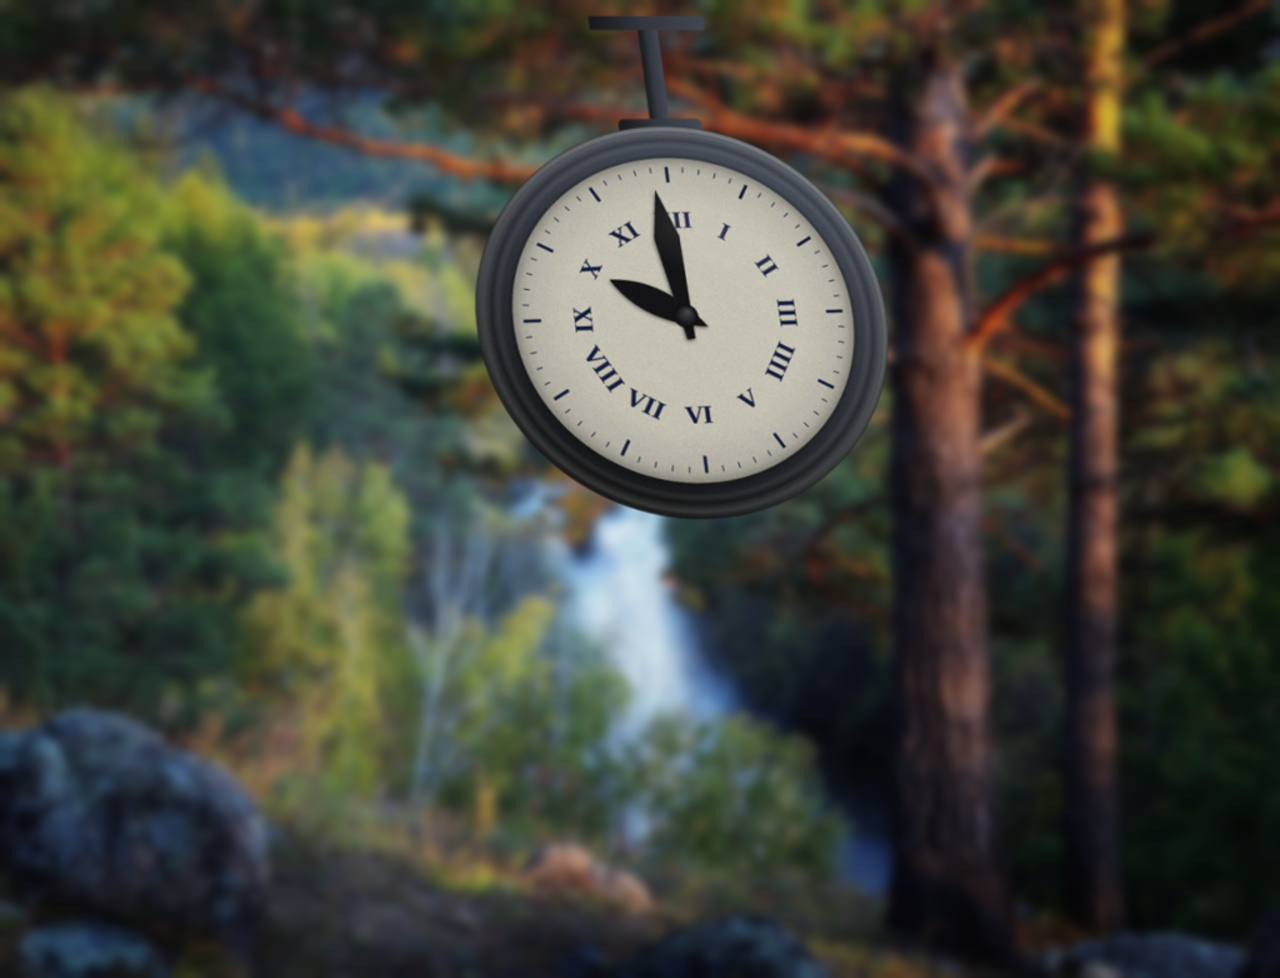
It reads 9h59
